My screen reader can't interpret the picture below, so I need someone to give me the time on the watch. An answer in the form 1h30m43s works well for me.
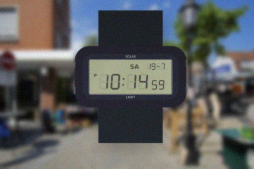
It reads 10h14m59s
